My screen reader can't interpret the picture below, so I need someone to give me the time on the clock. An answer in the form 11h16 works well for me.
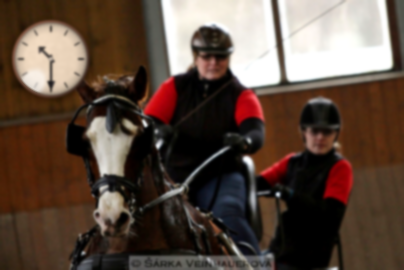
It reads 10h30
